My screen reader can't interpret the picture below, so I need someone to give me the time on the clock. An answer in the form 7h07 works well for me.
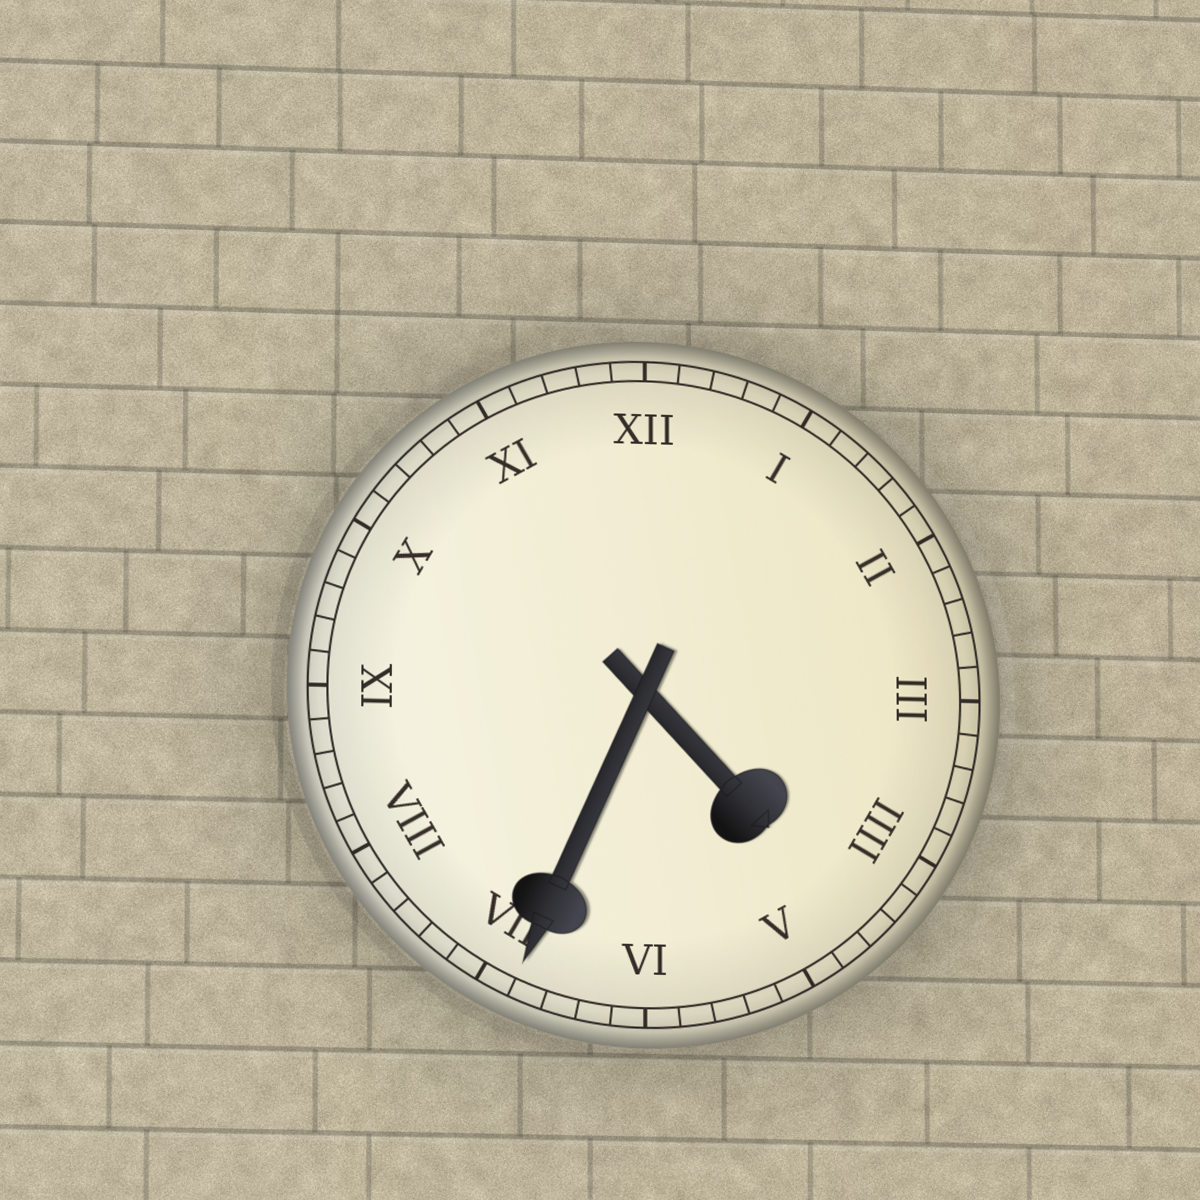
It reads 4h34
